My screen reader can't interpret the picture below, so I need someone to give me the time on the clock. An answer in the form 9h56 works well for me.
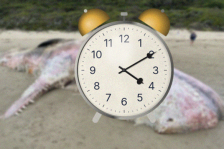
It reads 4h10
